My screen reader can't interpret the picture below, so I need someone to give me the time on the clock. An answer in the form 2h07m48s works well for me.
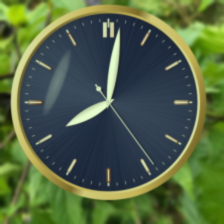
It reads 8h01m24s
